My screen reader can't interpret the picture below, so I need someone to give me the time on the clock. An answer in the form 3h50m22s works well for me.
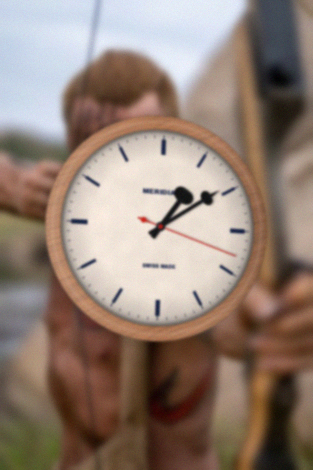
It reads 1h09m18s
